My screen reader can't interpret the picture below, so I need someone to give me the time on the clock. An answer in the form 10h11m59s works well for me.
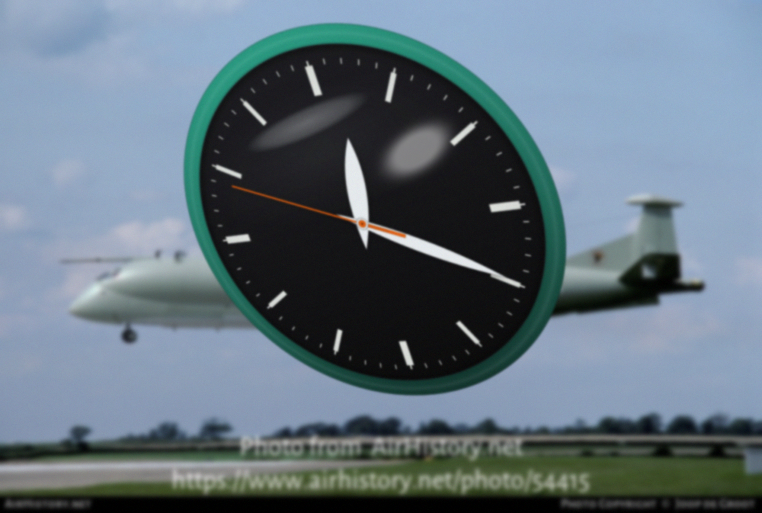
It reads 12h19m49s
